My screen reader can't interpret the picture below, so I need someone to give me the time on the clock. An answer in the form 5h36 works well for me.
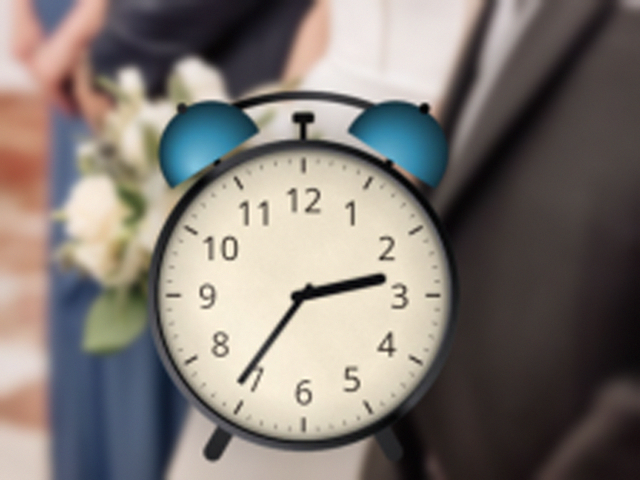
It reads 2h36
